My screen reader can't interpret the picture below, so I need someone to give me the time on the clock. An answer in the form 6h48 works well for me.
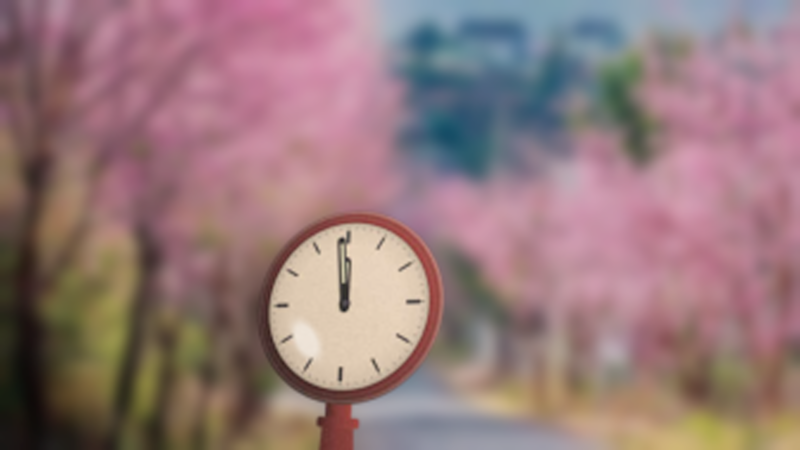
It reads 11h59
